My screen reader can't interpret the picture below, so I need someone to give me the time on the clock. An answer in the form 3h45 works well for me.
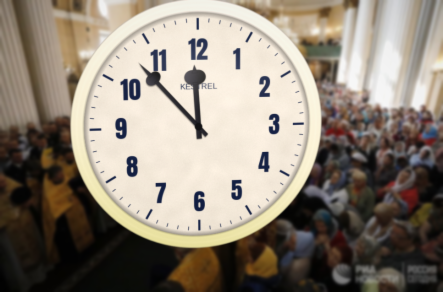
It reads 11h53
